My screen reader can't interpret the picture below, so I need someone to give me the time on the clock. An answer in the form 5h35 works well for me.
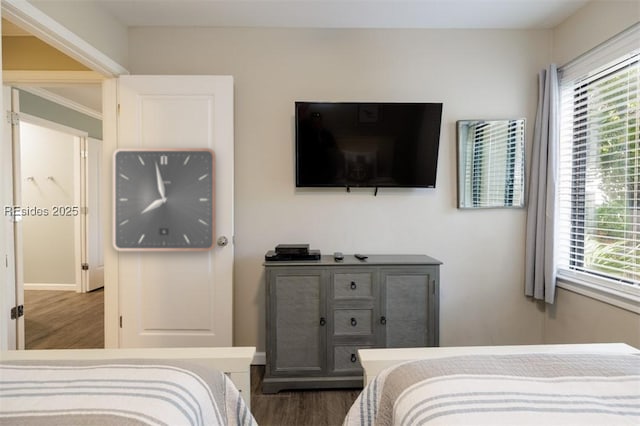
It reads 7h58
